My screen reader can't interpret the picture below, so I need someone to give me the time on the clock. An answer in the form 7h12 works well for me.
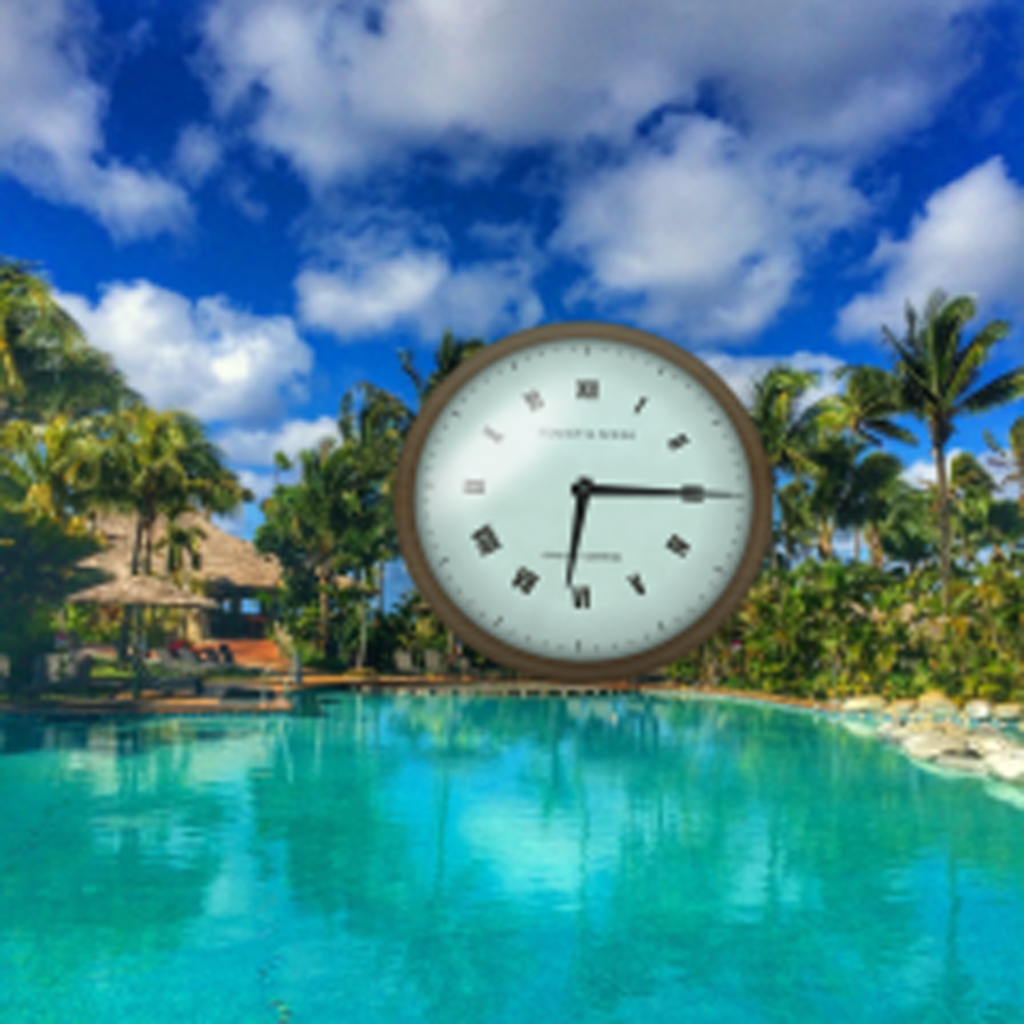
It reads 6h15
